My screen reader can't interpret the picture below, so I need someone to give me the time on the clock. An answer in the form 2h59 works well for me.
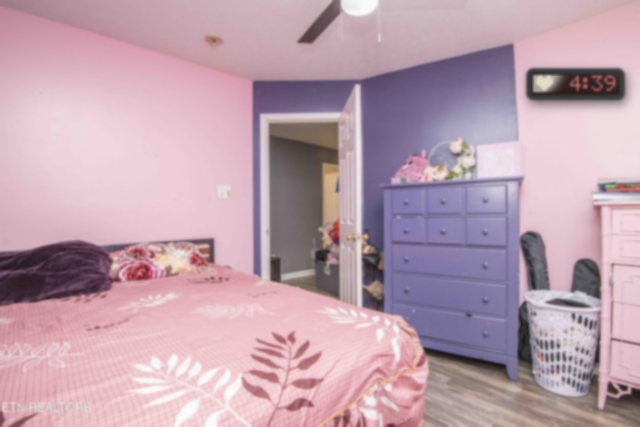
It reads 4h39
